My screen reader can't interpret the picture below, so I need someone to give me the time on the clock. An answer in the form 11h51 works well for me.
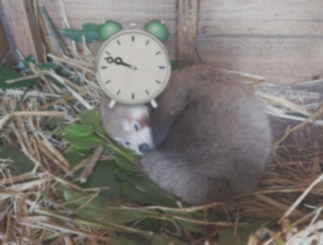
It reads 9h48
